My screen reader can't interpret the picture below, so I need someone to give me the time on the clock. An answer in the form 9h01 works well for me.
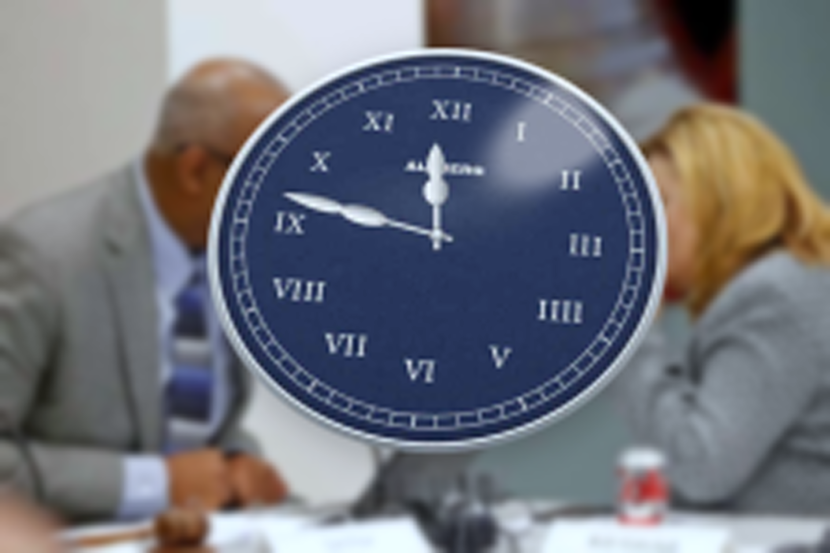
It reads 11h47
